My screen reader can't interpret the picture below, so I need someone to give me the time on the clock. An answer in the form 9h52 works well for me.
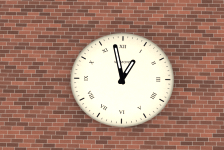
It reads 12h58
